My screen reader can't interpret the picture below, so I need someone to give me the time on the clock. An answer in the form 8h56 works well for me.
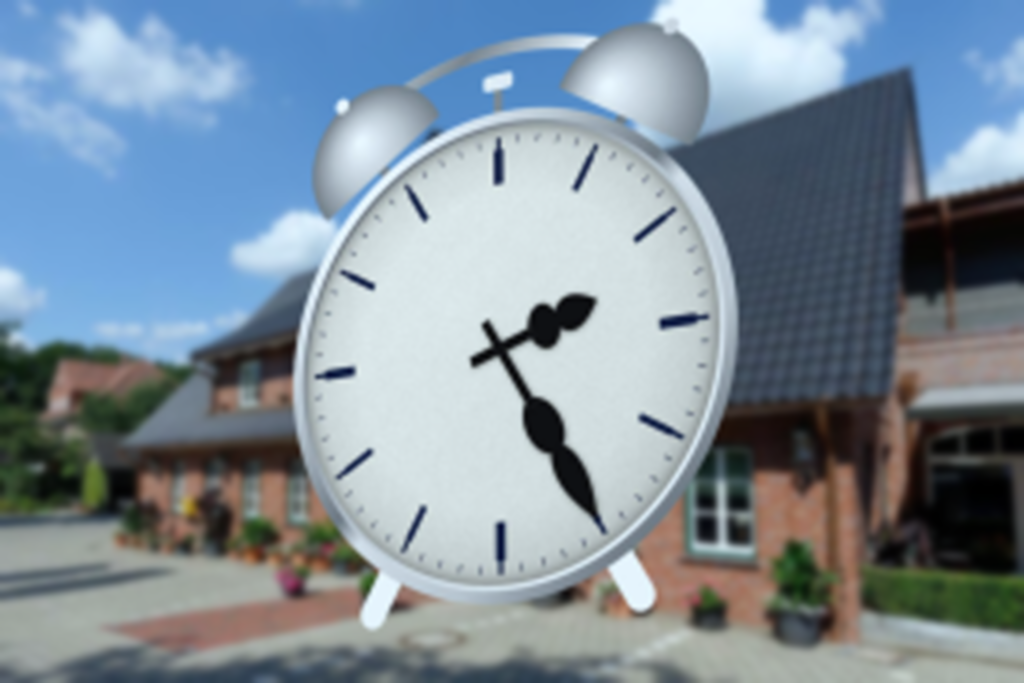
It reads 2h25
